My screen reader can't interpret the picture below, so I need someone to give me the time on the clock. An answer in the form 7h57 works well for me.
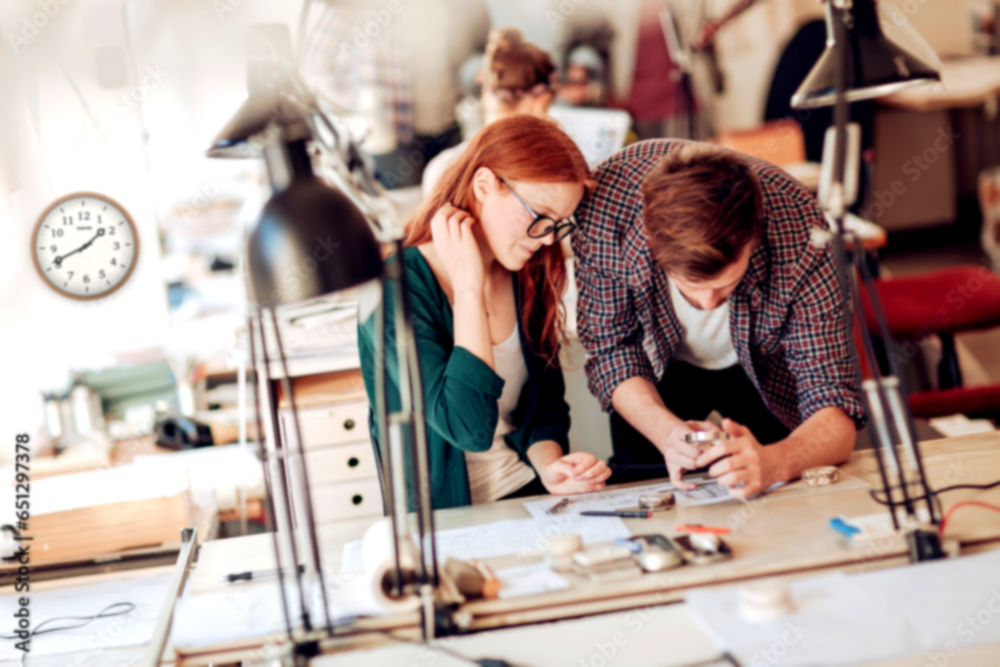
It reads 1h41
